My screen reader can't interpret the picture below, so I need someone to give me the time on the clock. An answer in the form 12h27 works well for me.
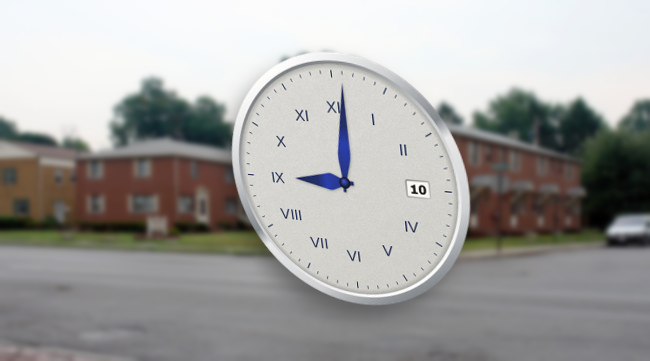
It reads 9h01
